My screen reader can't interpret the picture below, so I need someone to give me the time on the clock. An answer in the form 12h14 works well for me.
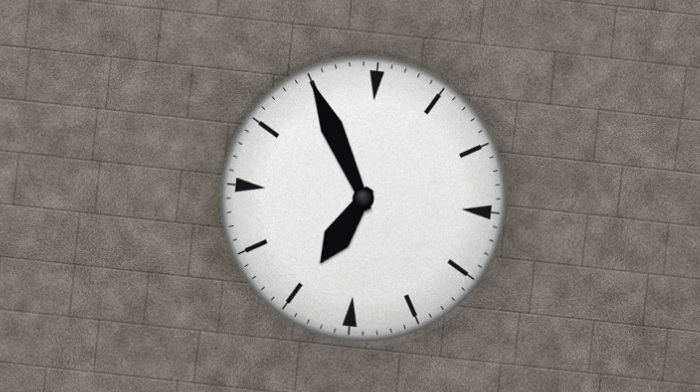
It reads 6h55
